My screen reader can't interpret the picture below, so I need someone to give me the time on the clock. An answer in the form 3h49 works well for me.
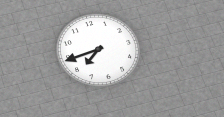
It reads 7h44
